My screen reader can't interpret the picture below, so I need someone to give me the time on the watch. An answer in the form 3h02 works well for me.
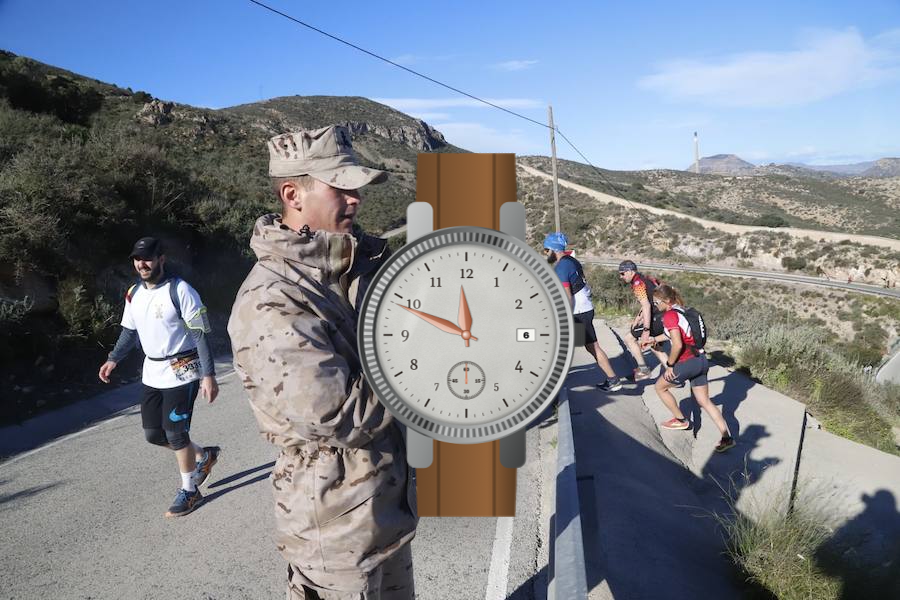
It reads 11h49
